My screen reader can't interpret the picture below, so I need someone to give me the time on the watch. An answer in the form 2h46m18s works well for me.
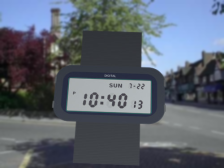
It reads 10h40m13s
